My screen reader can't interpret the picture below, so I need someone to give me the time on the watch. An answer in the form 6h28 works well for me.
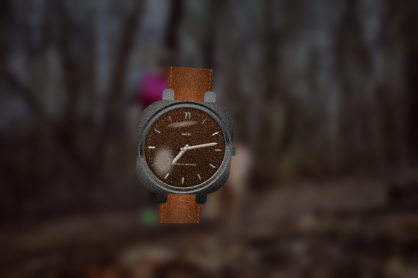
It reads 7h13
